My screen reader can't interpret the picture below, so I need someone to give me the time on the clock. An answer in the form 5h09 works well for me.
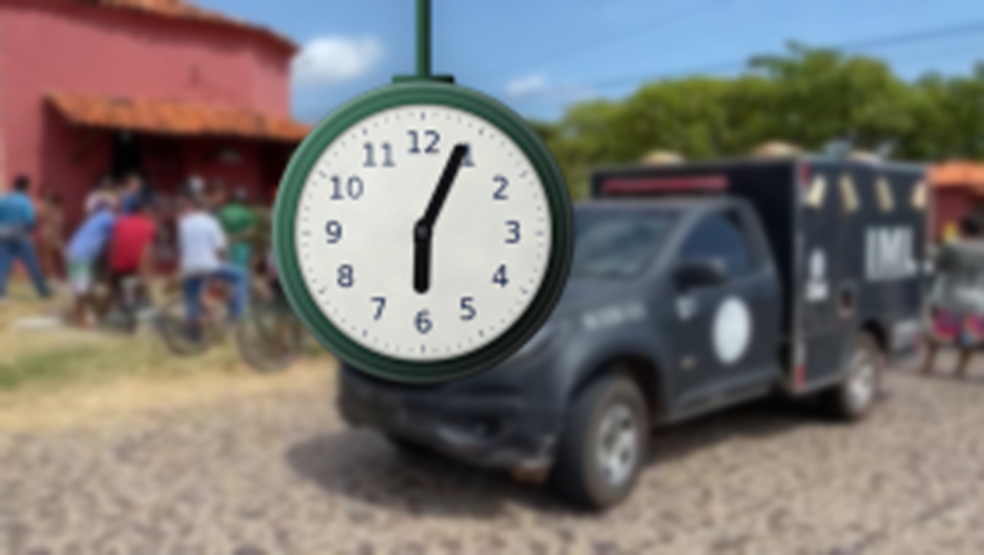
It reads 6h04
